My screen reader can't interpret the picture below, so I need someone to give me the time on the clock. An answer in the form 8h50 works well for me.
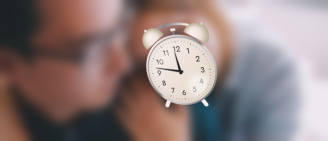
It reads 11h47
